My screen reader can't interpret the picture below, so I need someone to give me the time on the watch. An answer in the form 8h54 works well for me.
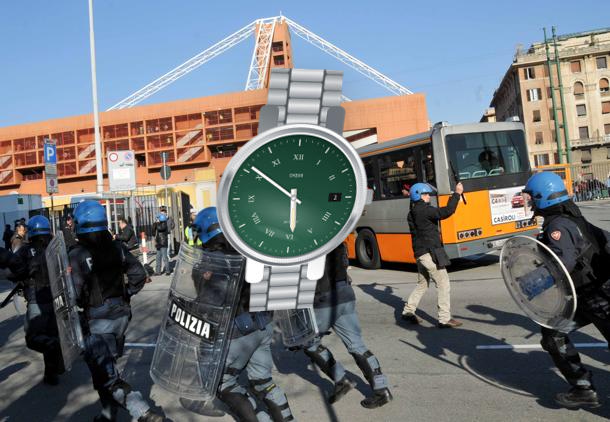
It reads 5h51
